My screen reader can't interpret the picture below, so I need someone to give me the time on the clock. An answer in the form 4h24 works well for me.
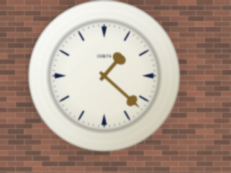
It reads 1h22
